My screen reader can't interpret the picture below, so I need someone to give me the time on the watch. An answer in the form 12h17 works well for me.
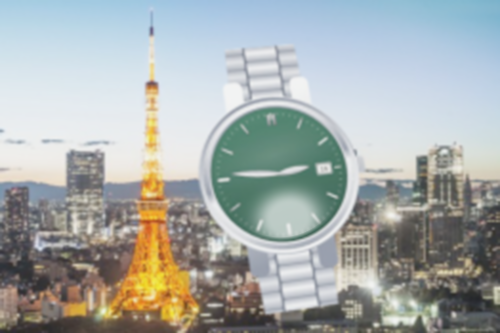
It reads 2h46
